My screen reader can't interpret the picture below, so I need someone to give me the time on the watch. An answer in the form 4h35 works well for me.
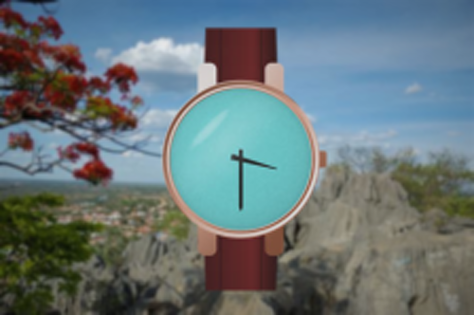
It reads 3h30
